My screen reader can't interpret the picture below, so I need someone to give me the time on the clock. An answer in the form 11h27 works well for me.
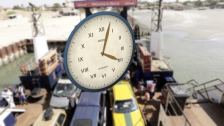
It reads 4h03
